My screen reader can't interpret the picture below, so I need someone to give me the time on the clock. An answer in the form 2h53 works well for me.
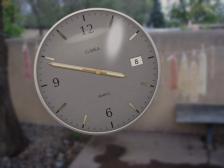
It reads 3h49
